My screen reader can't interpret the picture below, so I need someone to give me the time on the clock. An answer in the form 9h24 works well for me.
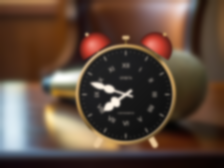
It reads 7h48
